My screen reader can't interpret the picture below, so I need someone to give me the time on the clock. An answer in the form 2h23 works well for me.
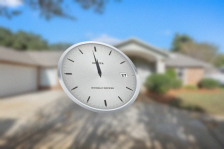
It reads 11h59
